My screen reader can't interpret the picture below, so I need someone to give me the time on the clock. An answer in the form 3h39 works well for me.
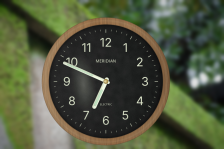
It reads 6h49
